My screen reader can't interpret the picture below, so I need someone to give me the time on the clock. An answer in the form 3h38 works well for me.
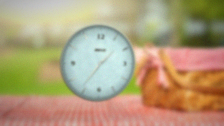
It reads 1h36
